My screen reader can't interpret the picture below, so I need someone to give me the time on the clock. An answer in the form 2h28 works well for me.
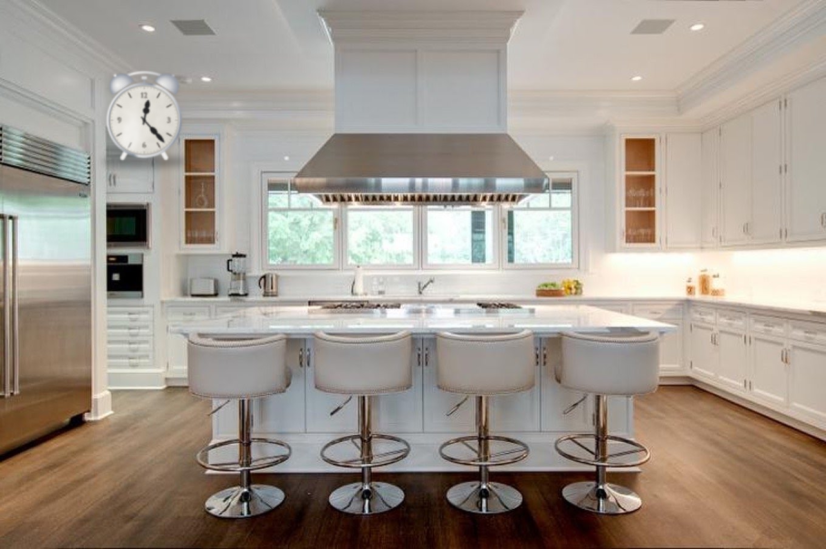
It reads 12h23
